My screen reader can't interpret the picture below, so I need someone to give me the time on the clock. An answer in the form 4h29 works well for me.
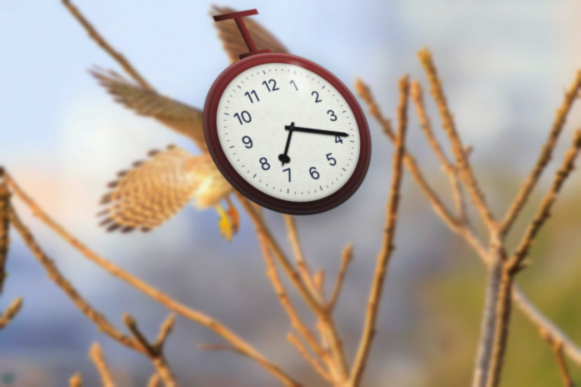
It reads 7h19
